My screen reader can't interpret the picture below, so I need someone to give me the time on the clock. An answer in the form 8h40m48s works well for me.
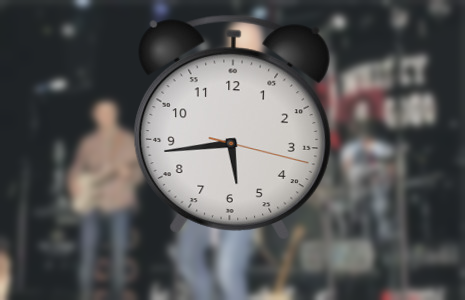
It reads 5h43m17s
